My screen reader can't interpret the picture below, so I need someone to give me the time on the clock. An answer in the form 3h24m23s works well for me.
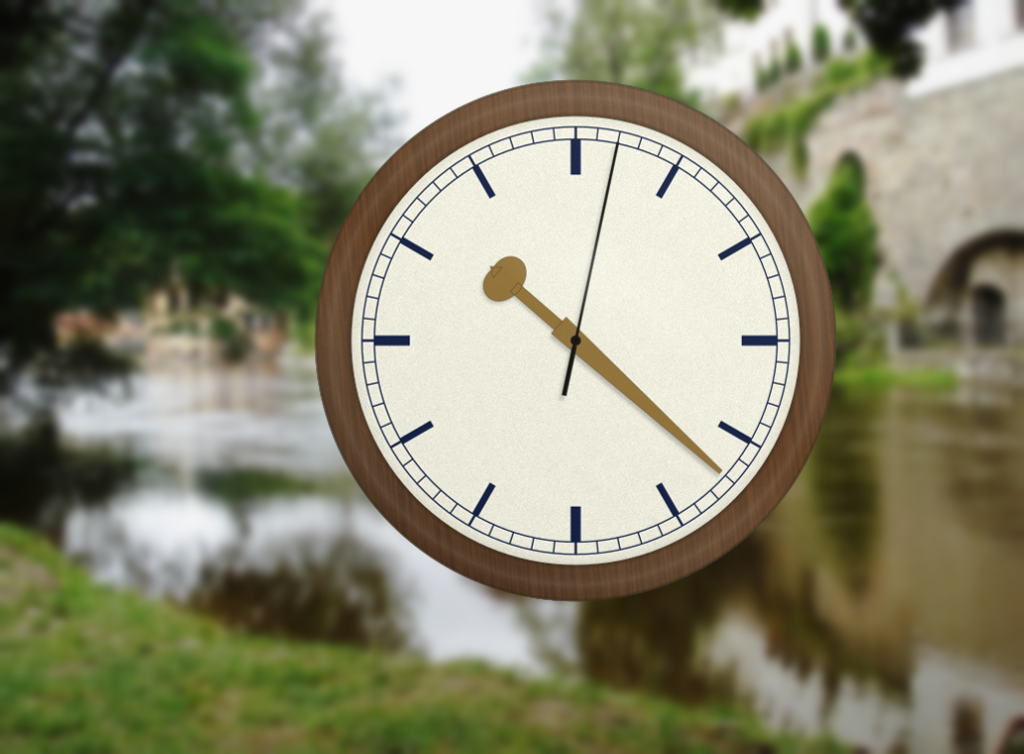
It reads 10h22m02s
